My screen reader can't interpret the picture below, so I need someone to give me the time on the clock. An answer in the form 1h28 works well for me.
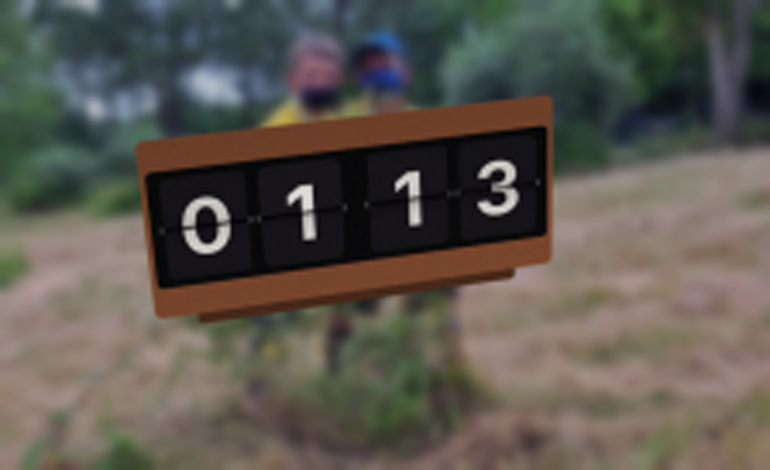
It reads 1h13
